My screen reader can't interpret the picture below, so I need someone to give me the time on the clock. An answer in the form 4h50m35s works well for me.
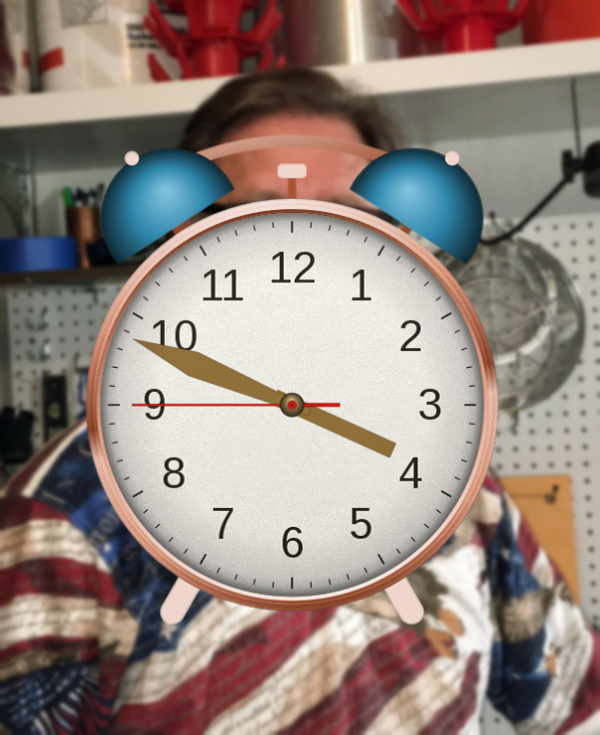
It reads 3h48m45s
